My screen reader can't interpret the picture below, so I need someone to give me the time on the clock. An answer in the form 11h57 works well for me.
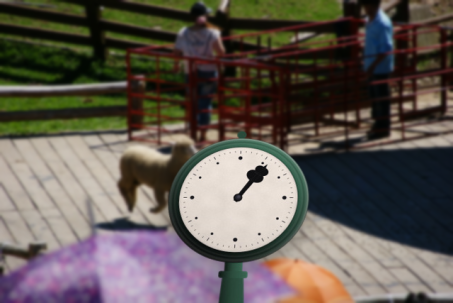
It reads 1h06
